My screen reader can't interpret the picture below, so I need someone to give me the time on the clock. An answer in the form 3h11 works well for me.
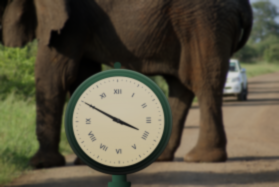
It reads 3h50
